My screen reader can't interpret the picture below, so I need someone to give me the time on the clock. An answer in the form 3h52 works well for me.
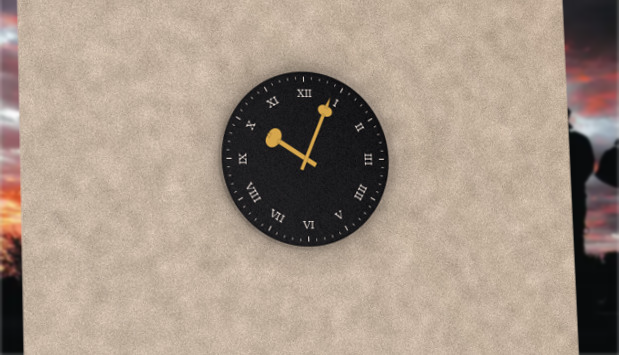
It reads 10h04
